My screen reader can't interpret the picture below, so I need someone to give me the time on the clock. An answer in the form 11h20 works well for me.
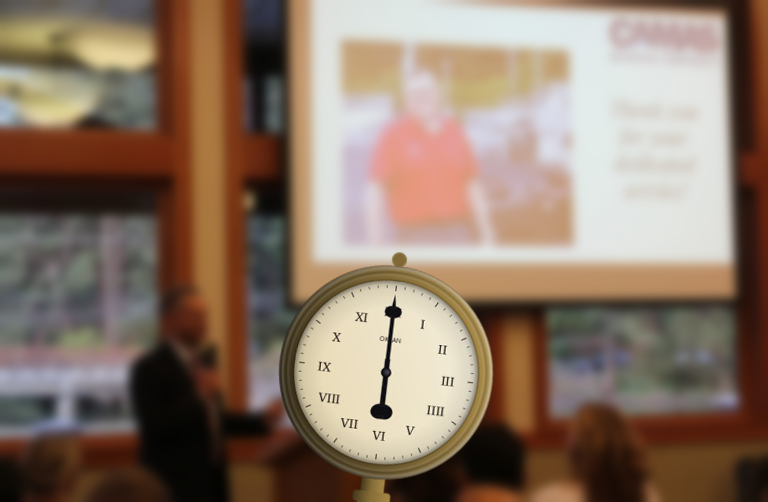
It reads 6h00
